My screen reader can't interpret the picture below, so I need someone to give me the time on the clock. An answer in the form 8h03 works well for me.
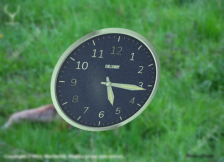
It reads 5h16
